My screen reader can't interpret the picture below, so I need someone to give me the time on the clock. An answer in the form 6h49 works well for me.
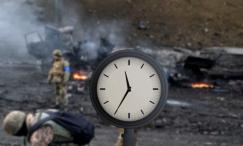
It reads 11h35
